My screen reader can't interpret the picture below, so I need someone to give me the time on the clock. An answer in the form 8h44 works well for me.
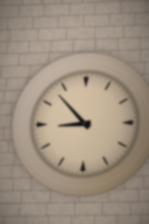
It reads 8h53
